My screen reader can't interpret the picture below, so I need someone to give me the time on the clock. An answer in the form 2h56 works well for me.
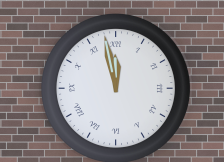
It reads 11h58
